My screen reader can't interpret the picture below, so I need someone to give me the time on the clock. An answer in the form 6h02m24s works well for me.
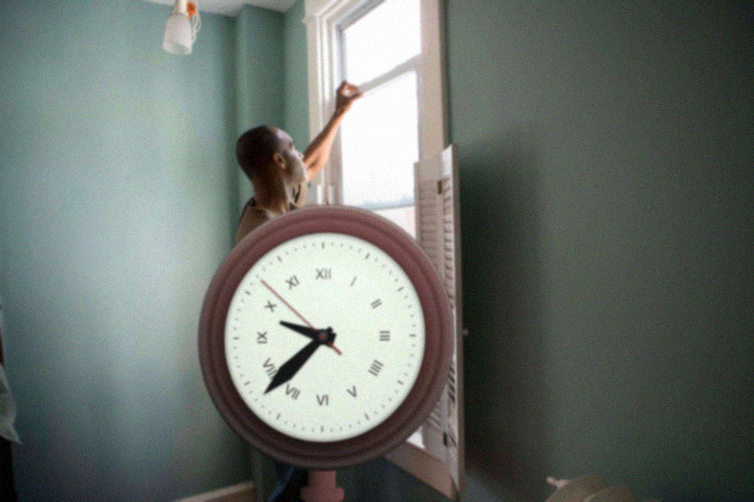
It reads 9h37m52s
